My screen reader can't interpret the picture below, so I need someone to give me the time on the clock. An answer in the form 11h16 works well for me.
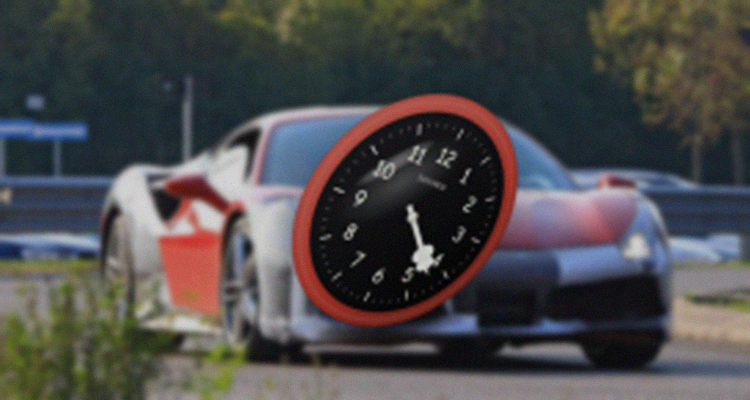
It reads 4h22
